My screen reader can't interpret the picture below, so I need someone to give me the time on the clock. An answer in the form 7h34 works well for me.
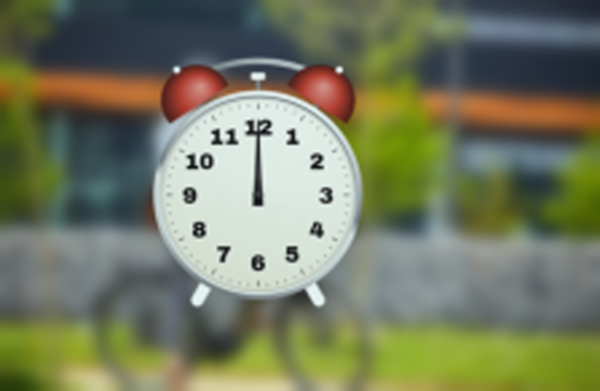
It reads 12h00
